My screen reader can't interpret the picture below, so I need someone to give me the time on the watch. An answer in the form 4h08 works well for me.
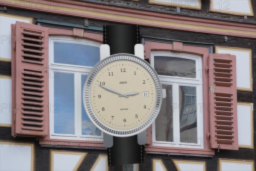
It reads 2h49
